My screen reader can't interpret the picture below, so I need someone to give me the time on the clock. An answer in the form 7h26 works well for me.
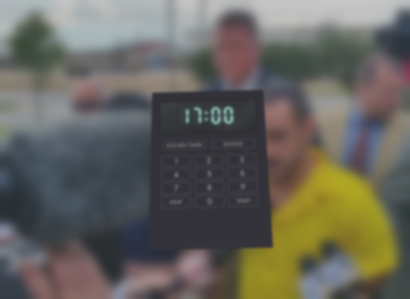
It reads 17h00
